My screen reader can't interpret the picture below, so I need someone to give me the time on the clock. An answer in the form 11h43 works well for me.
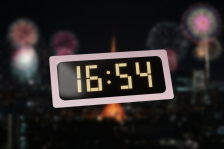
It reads 16h54
